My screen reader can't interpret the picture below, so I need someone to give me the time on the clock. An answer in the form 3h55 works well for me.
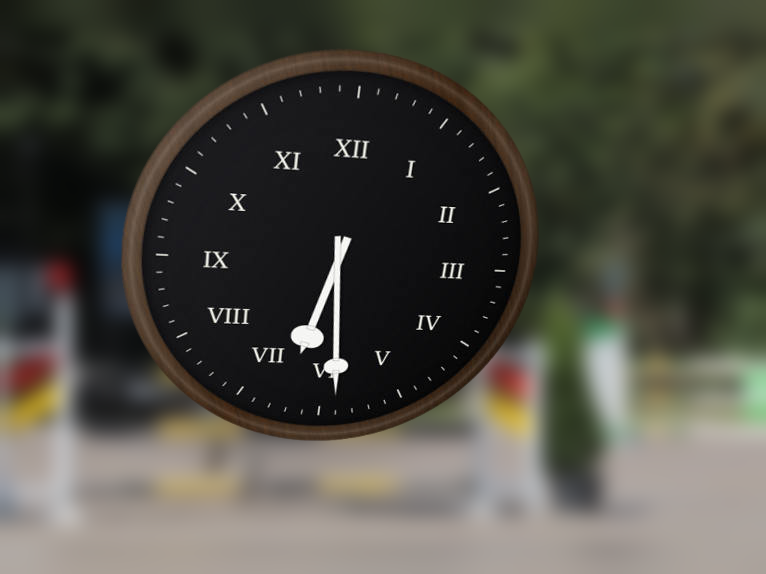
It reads 6h29
